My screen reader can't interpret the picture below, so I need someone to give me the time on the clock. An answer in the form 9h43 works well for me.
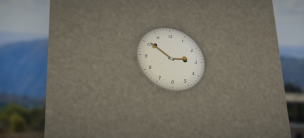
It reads 2h51
